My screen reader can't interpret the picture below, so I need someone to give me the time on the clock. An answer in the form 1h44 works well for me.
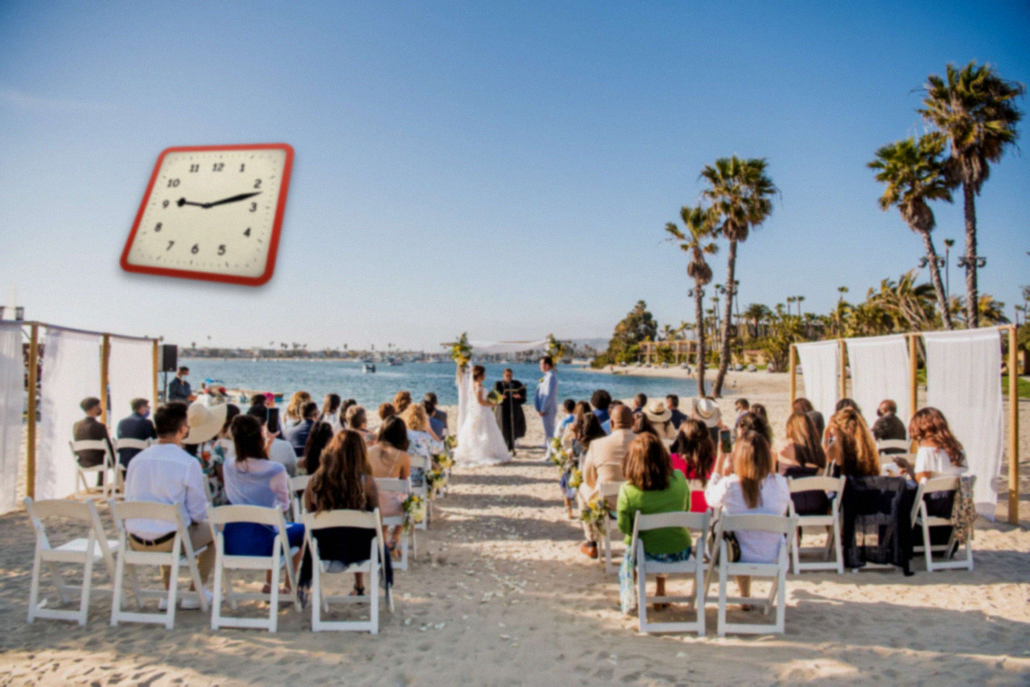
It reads 9h12
